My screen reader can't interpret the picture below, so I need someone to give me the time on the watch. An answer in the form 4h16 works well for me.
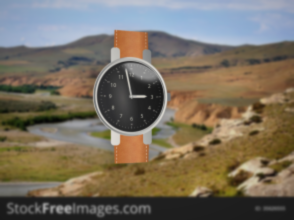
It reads 2h58
